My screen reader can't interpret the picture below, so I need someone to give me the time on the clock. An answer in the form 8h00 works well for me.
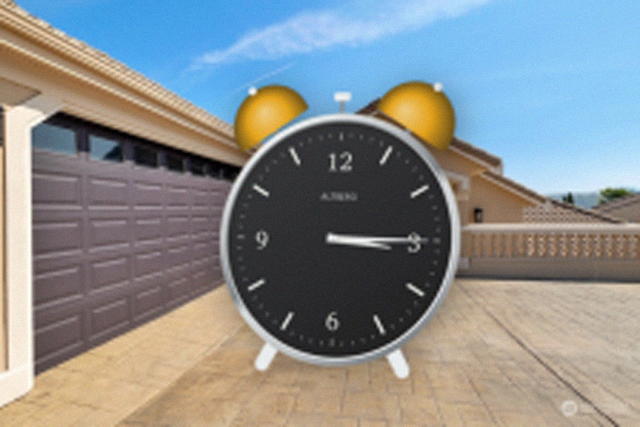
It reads 3h15
